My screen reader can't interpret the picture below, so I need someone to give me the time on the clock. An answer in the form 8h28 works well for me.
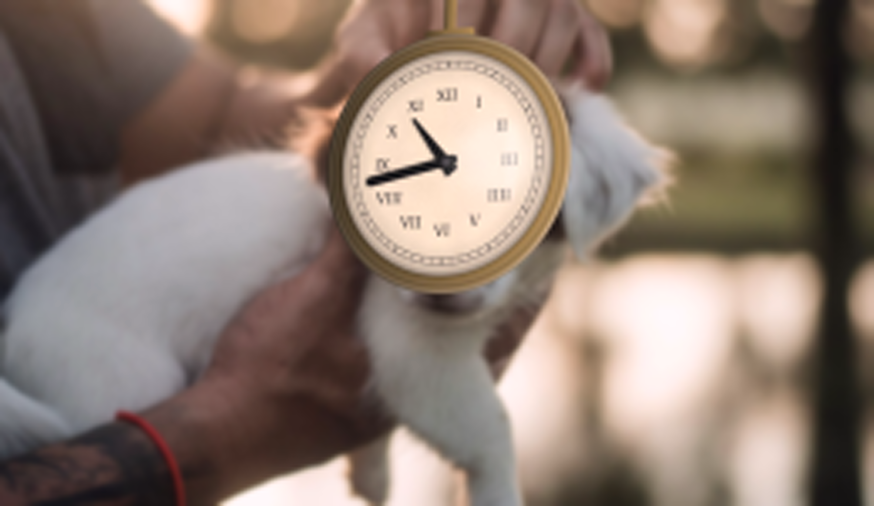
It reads 10h43
